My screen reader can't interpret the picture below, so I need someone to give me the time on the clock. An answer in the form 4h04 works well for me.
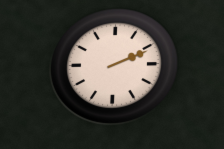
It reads 2h11
